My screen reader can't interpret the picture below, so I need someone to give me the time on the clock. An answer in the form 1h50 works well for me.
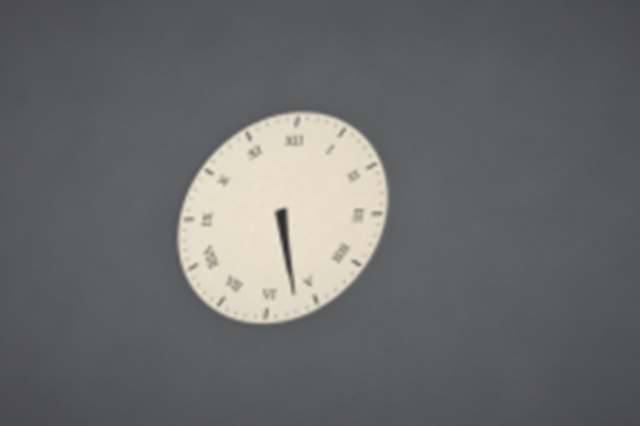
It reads 5h27
